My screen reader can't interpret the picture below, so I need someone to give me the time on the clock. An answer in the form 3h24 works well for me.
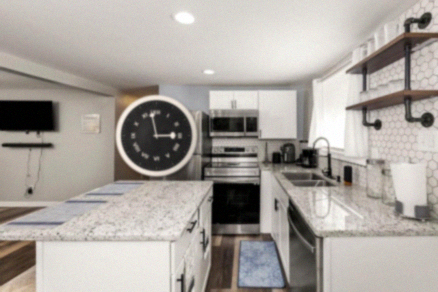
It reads 2h58
